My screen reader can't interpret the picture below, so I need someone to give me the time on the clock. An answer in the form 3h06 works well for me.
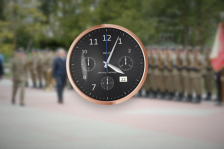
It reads 4h04
